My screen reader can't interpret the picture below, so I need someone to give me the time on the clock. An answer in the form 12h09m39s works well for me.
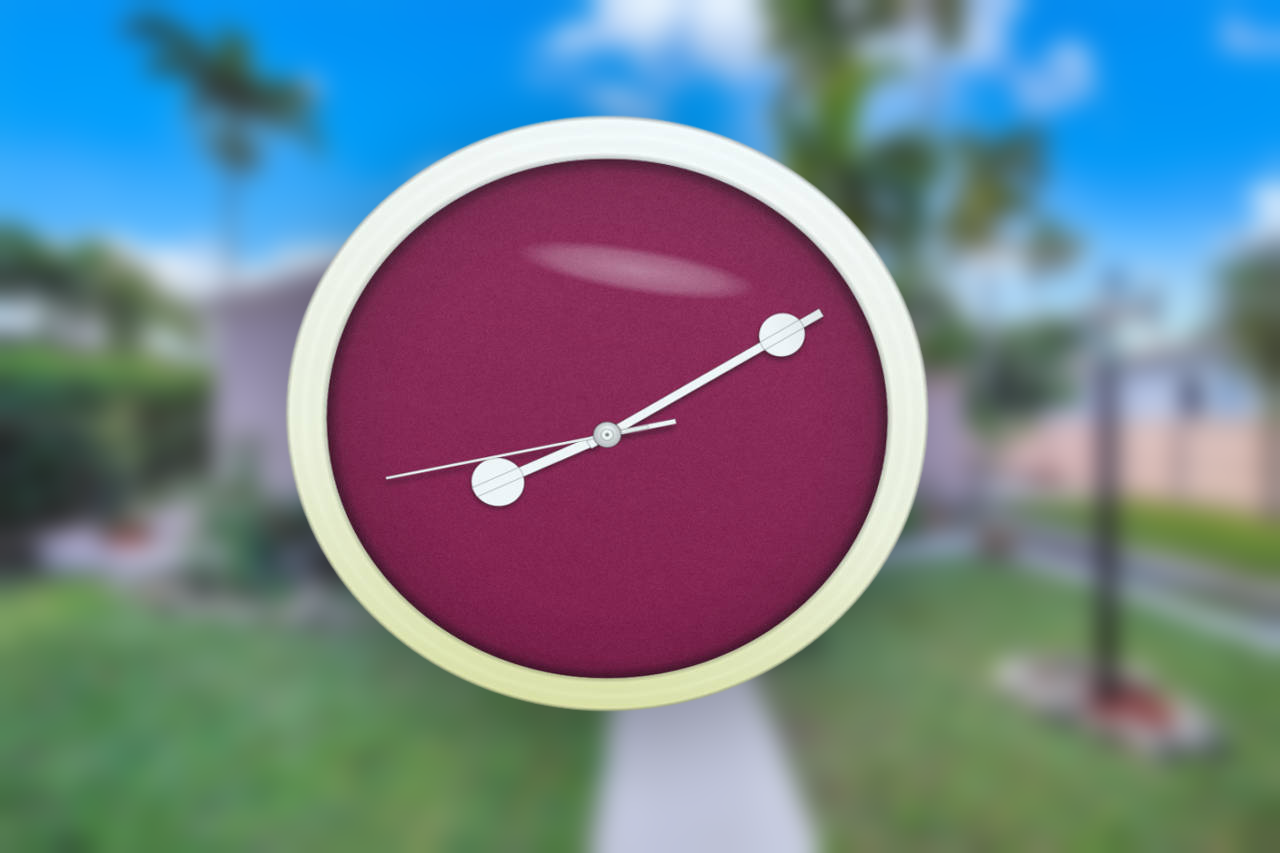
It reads 8h09m43s
